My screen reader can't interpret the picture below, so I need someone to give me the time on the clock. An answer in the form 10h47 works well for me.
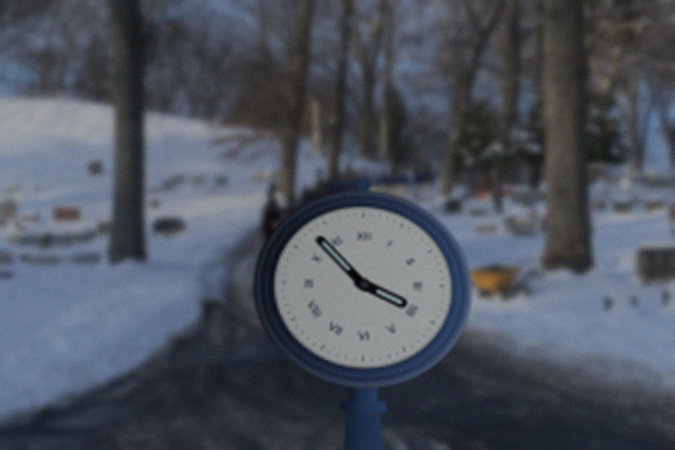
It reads 3h53
